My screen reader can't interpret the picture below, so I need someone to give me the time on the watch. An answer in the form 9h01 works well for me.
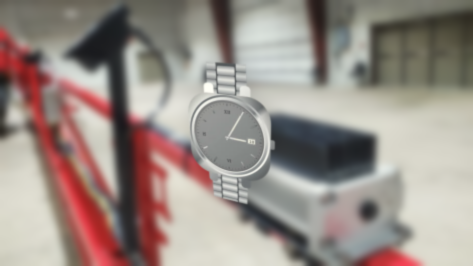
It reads 3h05
